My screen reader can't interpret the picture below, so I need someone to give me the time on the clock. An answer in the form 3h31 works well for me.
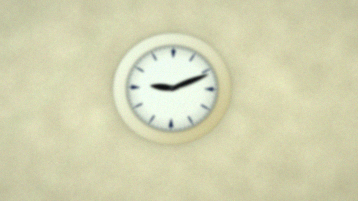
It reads 9h11
